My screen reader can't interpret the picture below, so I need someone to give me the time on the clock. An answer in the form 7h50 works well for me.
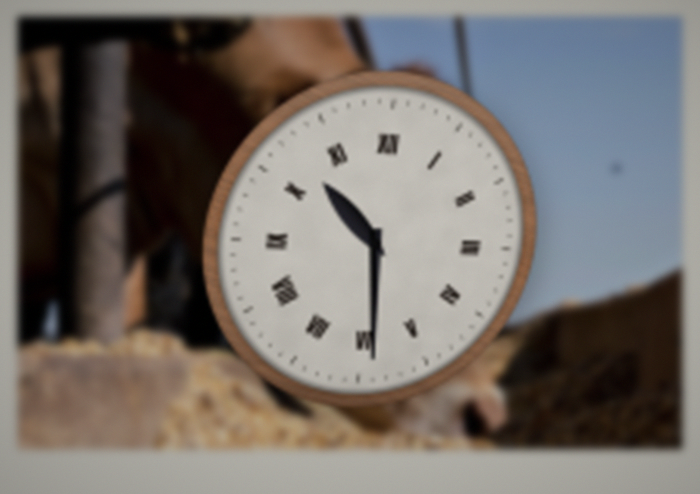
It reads 10h29
